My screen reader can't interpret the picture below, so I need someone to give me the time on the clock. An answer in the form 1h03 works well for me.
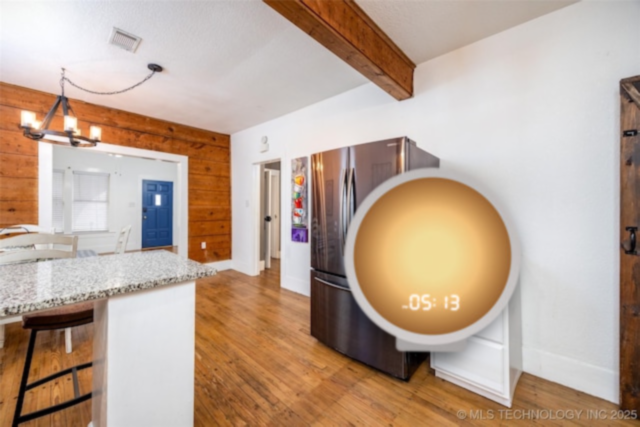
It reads 5h13
